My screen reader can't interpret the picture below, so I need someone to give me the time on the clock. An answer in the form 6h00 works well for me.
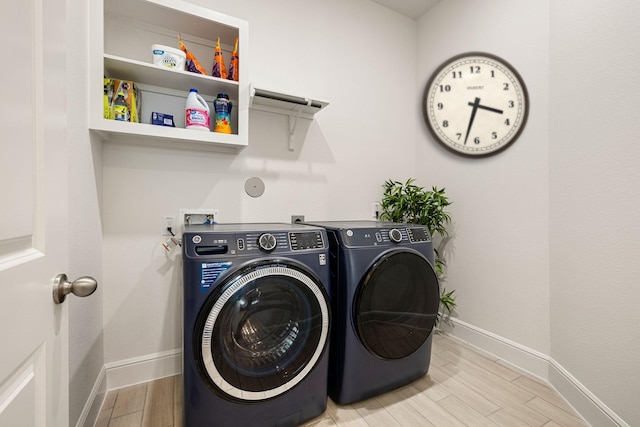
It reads 3h33
